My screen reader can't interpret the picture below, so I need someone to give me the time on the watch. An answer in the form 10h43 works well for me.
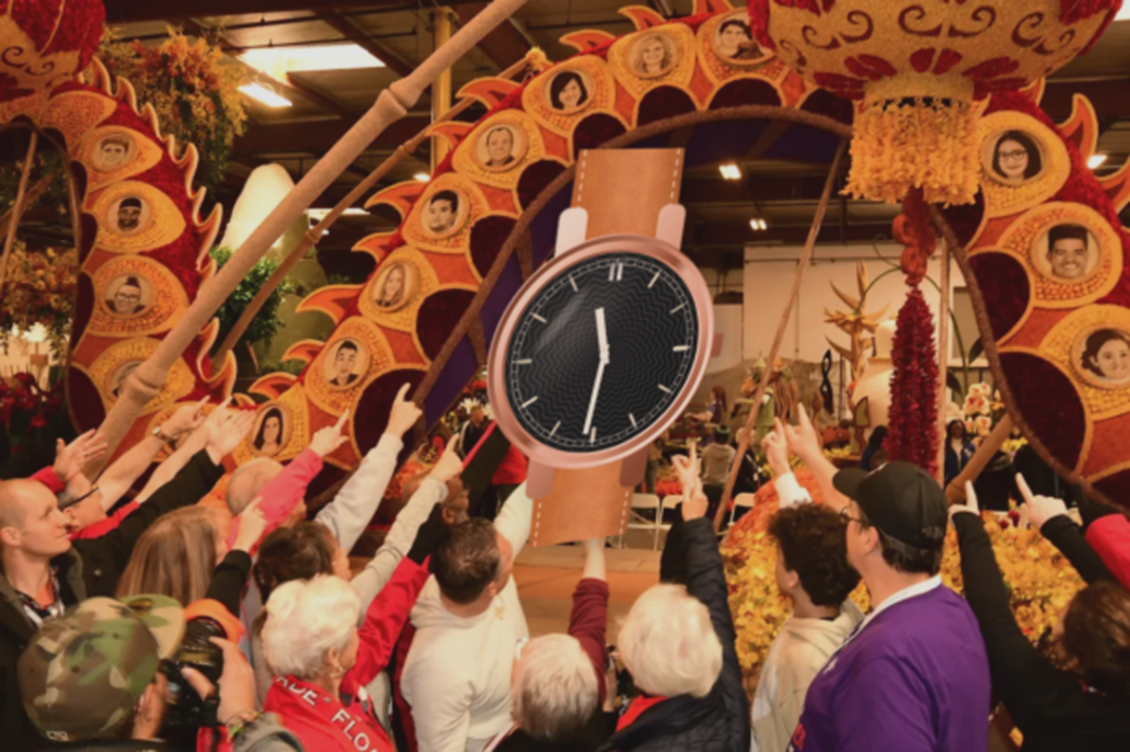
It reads 11h31
